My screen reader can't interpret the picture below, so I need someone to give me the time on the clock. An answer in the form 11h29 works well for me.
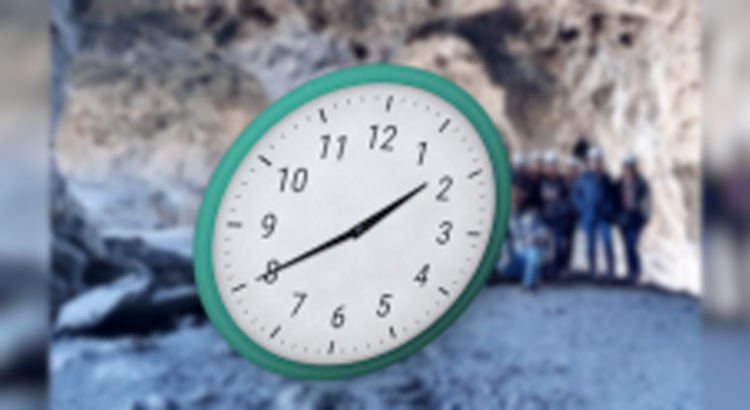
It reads 1h40
